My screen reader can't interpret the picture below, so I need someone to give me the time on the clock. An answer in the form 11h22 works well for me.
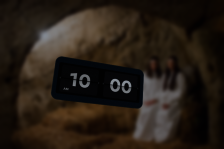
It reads 10h00
